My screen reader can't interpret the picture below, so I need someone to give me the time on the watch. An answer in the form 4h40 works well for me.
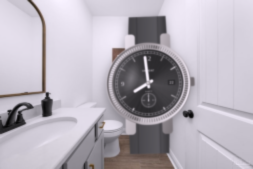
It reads 7h59
